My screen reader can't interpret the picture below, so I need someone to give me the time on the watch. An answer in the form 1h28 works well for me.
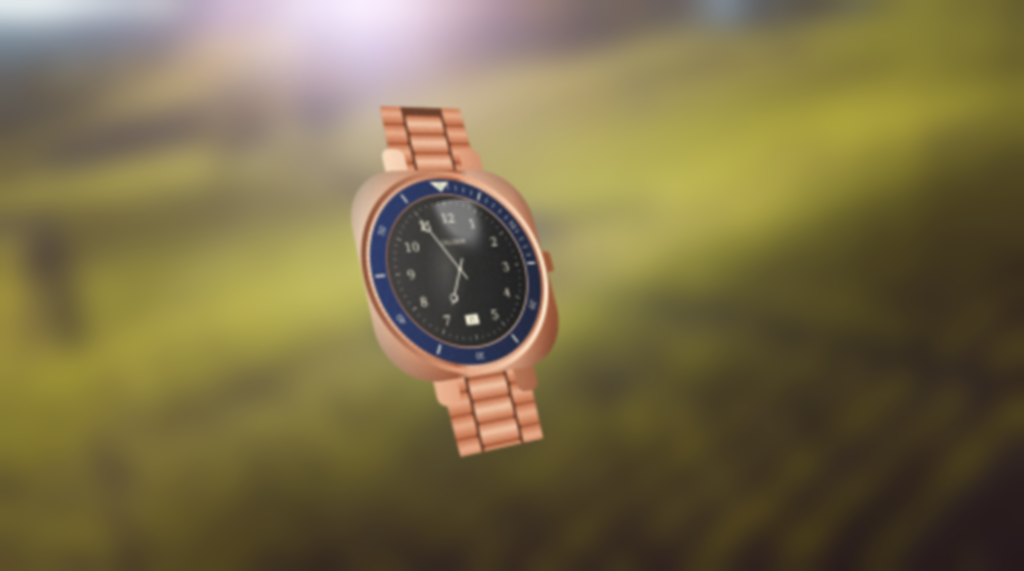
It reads 6h55
